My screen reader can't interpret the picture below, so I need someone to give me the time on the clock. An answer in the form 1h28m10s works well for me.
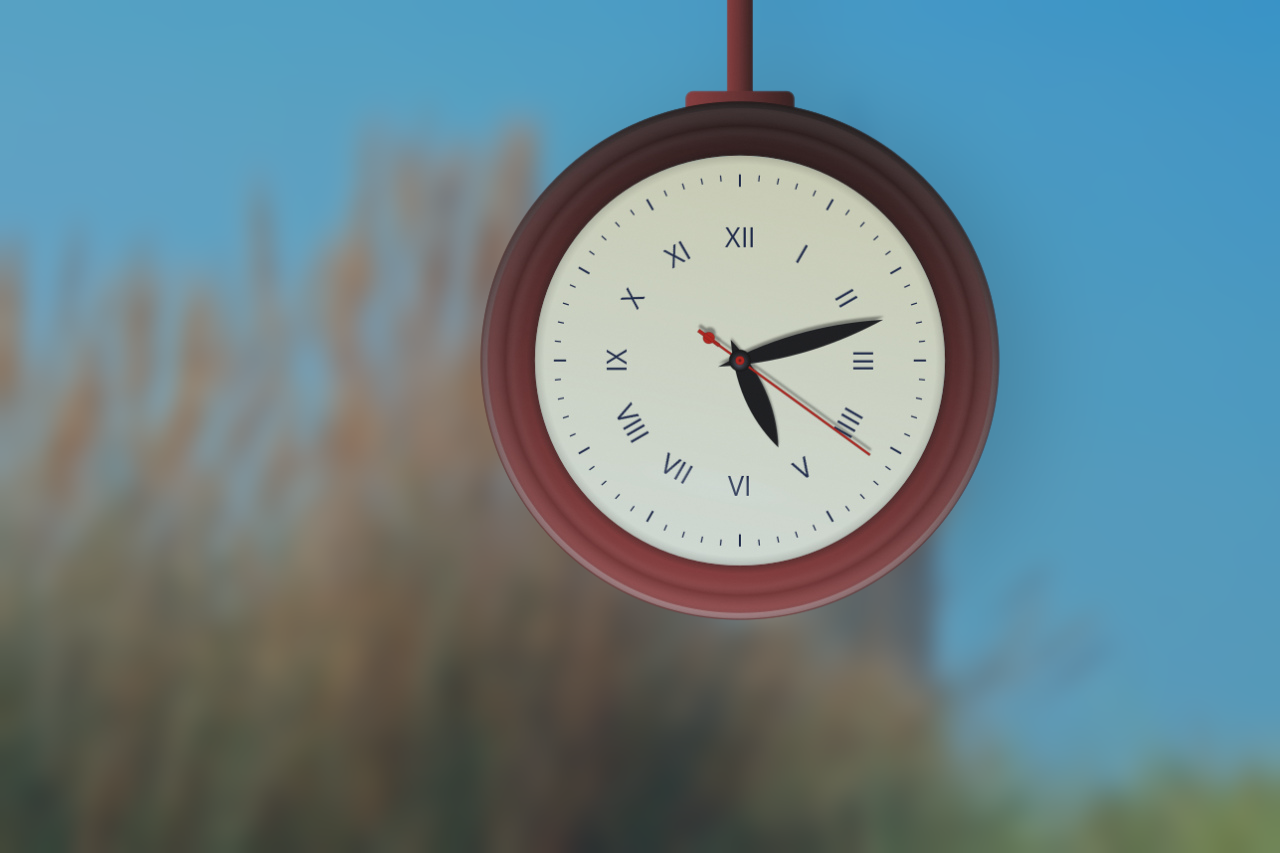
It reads 5h12m21s
